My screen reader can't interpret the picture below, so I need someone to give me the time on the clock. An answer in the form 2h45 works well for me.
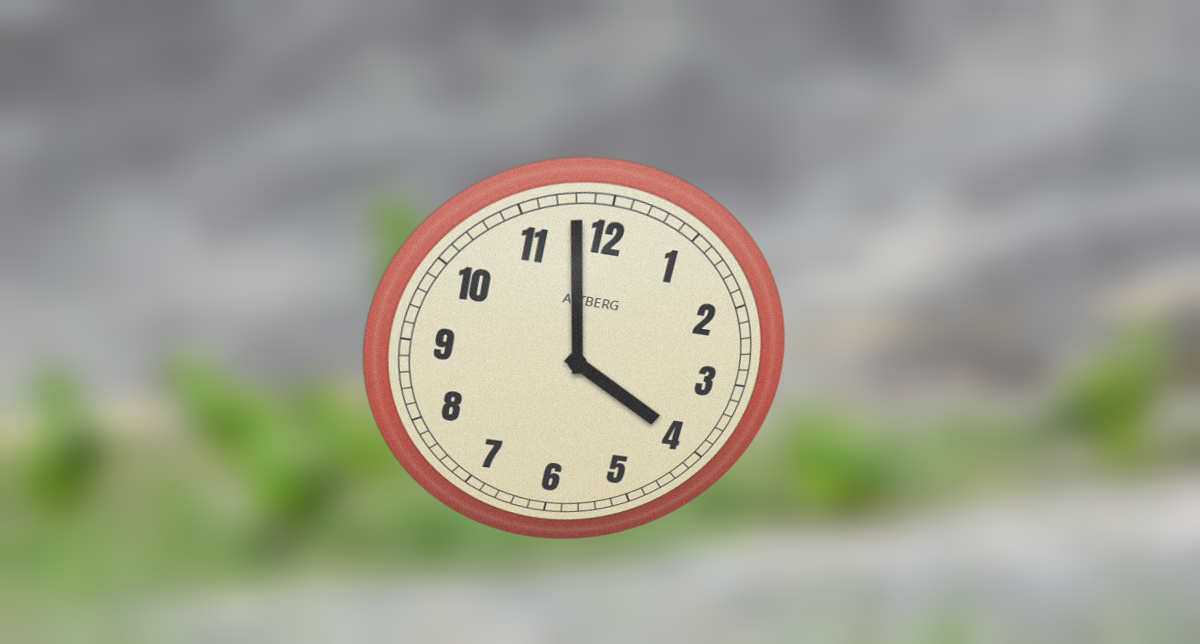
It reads 3h58
